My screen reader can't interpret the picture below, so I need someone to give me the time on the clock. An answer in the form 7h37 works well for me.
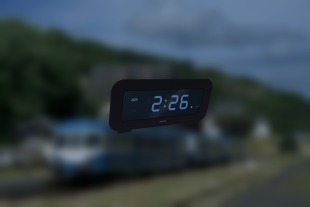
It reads 2h26
